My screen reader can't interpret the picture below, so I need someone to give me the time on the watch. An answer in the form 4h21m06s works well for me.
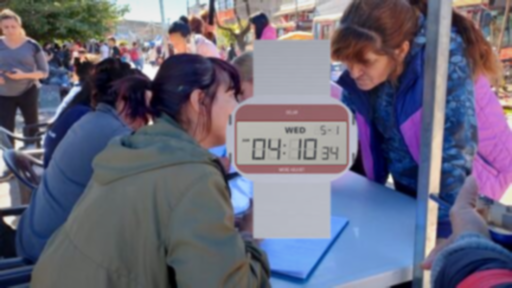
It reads 4h10m34s
